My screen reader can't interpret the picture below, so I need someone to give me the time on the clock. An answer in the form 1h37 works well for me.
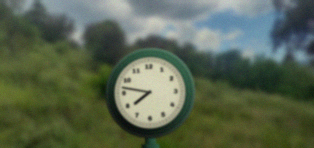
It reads 7h47
